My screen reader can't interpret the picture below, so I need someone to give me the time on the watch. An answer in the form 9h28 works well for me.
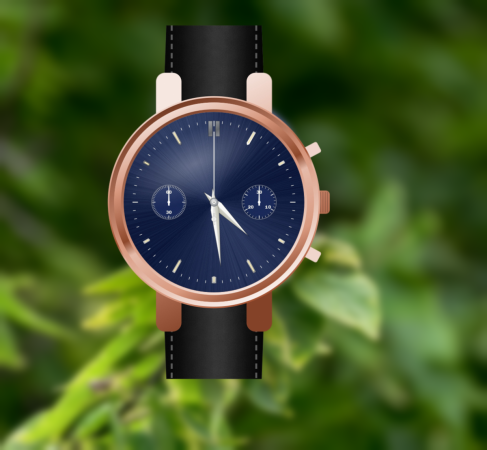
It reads 4h29
